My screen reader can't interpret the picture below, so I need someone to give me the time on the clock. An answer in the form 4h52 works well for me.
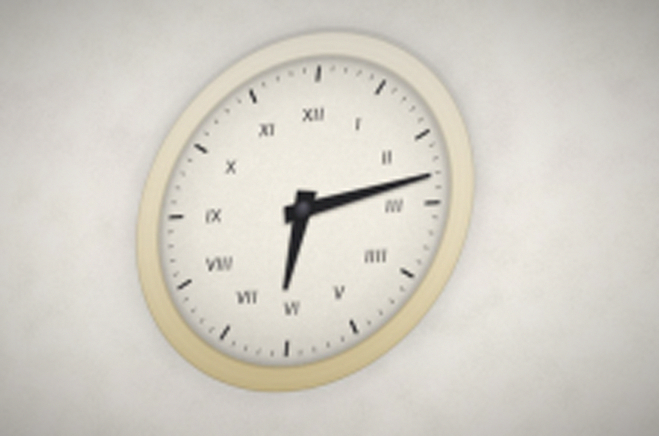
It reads 6h13
